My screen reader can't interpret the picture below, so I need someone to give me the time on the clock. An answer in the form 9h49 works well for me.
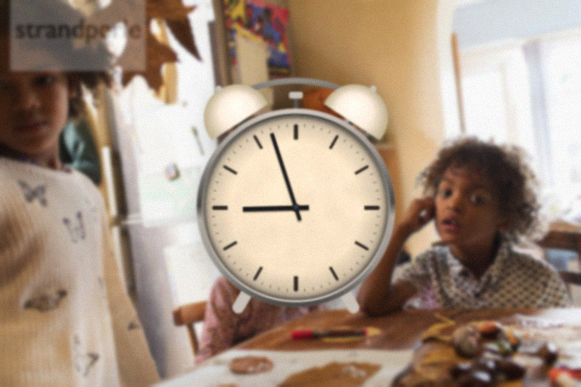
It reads 8h57
